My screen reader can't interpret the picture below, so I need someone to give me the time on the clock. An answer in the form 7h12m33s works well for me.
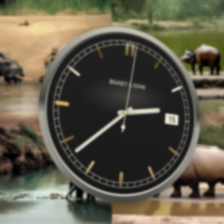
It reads 2h38m01s
